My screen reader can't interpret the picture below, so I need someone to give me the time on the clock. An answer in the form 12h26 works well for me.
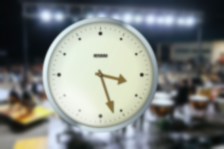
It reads 3h27
